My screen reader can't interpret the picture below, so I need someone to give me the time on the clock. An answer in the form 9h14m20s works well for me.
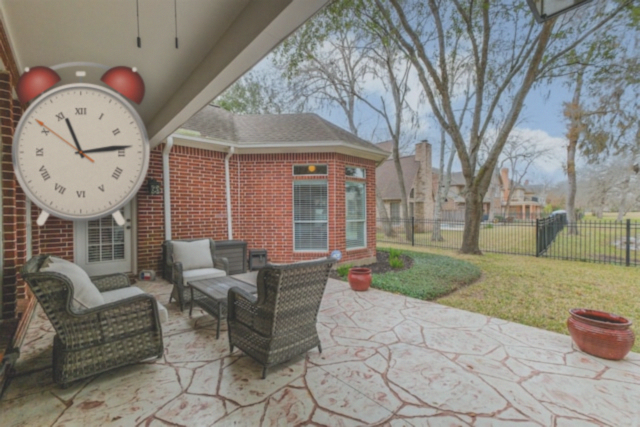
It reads 11h13m51s
